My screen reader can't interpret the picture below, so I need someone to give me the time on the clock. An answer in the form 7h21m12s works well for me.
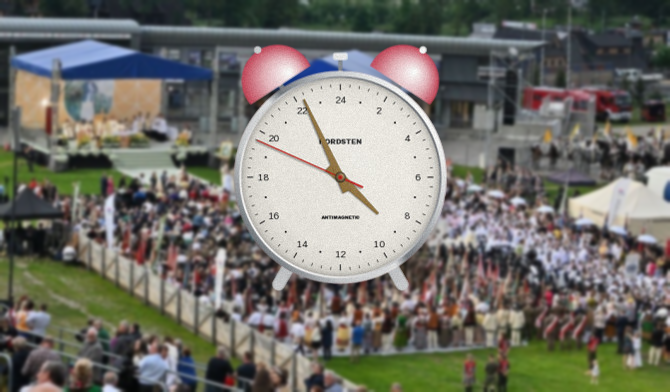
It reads 8h55m49s
